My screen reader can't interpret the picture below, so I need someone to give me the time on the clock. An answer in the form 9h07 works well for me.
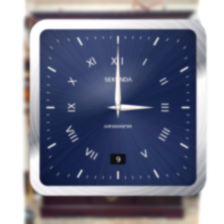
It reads 3h00
